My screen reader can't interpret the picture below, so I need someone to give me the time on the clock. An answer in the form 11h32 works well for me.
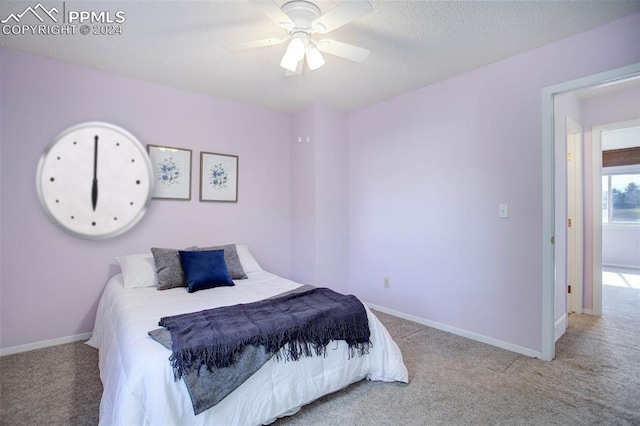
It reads 6h00
